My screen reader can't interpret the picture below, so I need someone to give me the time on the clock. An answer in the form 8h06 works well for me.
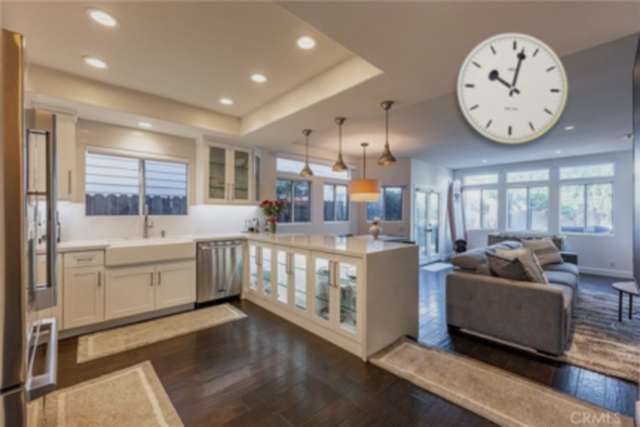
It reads 10h02
